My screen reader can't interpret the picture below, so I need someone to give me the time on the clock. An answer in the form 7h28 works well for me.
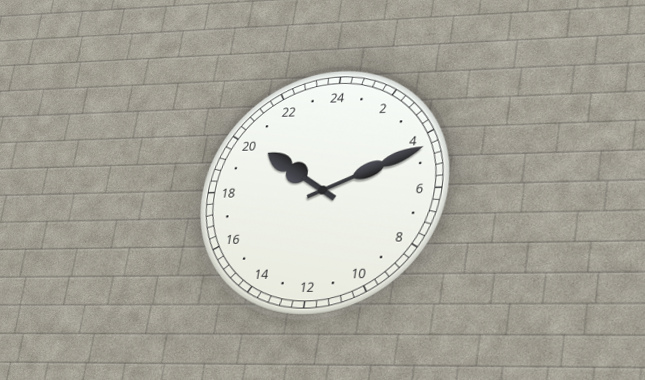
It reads 20h11
